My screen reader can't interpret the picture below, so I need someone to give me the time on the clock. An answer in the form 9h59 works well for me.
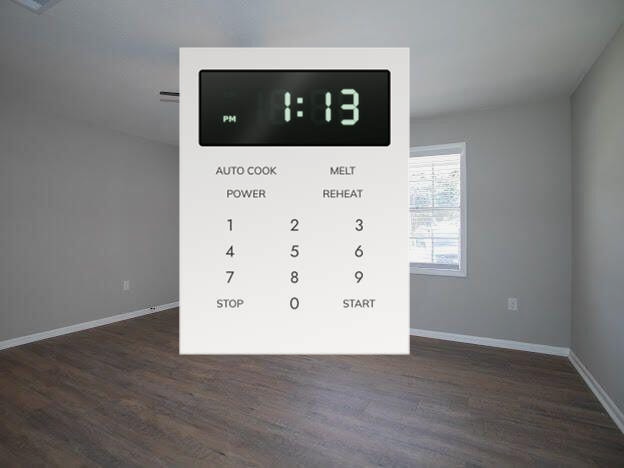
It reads 1h13
